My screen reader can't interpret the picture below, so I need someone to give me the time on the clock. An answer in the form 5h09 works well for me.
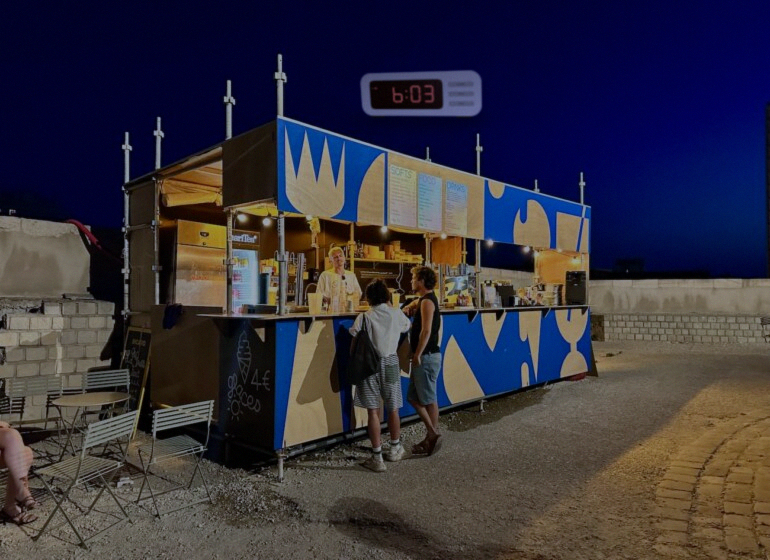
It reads 6h03
